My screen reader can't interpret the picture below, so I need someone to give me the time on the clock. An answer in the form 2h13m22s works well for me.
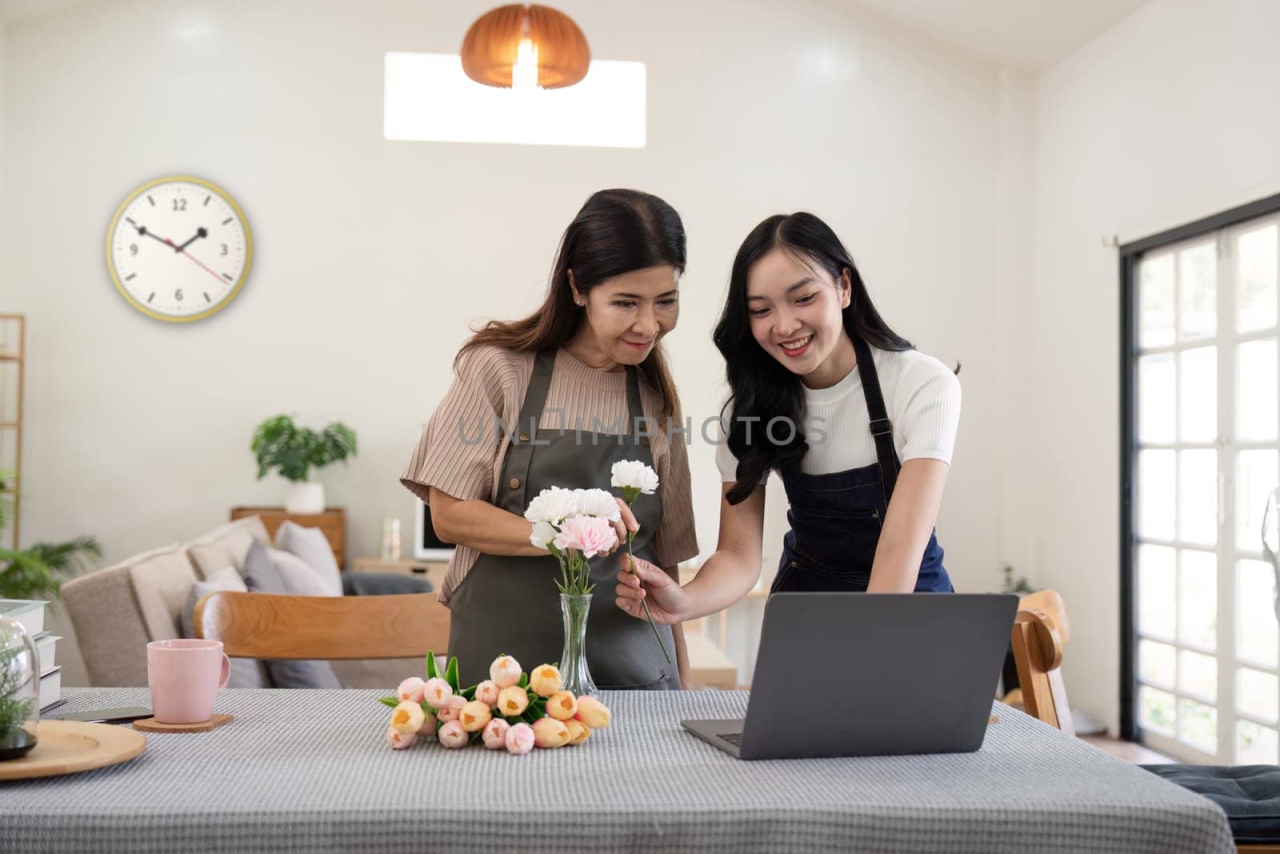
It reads 1h49m21s
